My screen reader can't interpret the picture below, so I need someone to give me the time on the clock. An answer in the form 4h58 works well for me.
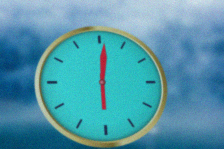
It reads 6h01
